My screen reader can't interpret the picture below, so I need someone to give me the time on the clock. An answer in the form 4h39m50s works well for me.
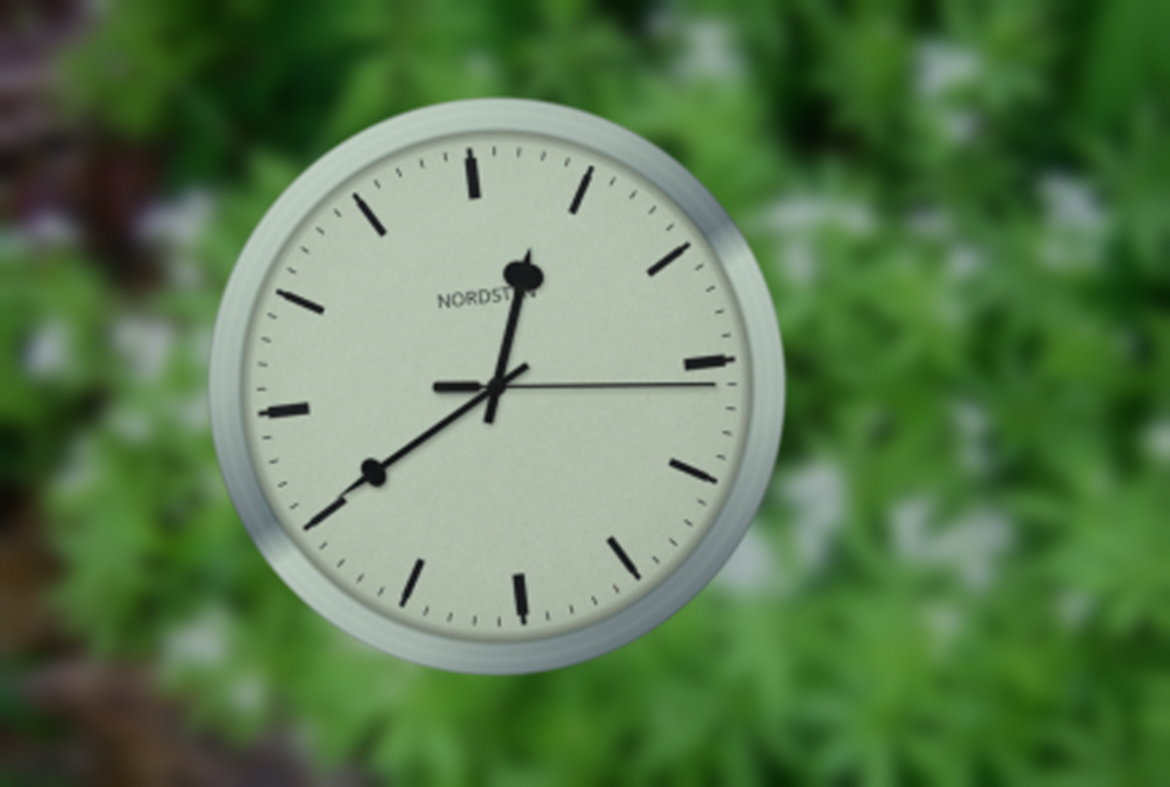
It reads 12h40m16s
